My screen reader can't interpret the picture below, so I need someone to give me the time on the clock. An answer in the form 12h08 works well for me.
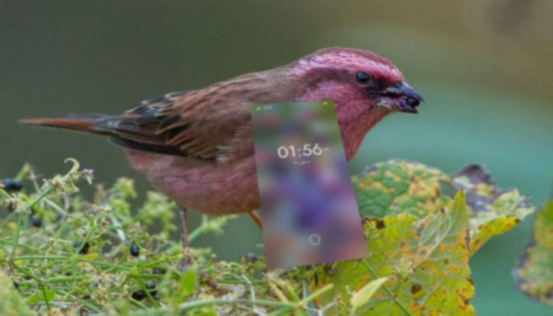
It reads 1h56
